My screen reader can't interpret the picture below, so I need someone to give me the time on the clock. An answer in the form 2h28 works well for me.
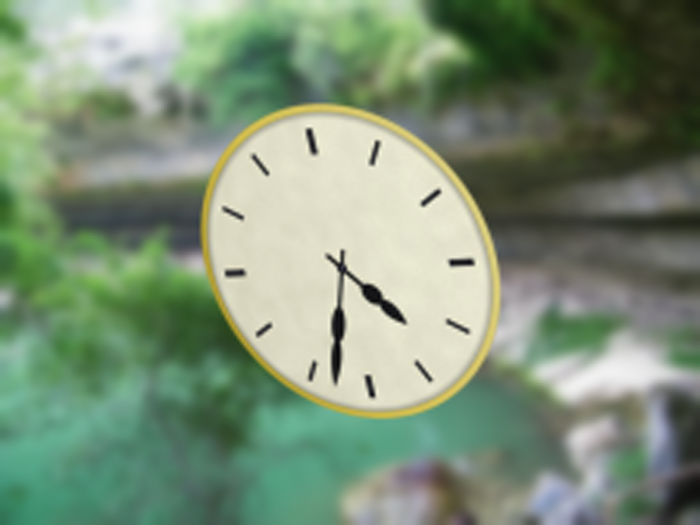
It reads 4h33
